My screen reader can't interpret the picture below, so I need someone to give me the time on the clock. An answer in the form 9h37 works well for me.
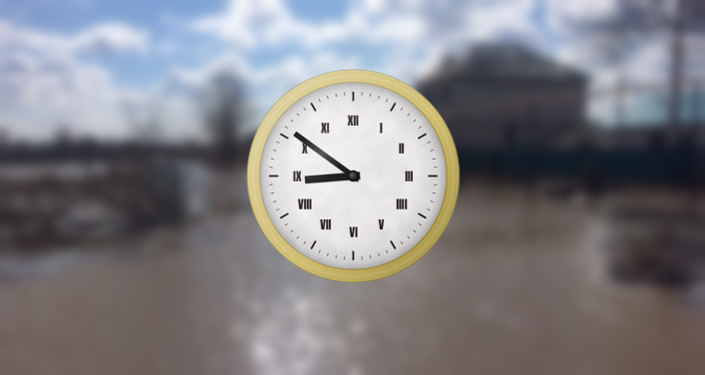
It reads 8h51
